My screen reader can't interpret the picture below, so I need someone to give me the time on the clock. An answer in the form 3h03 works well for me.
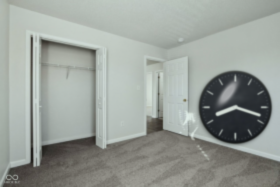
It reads 8h18
